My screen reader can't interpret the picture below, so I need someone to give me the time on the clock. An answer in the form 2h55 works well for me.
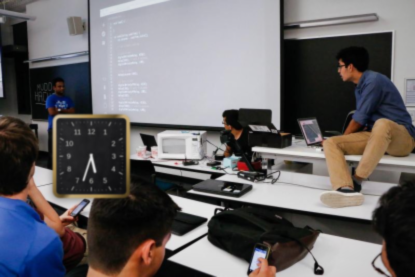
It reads 5h33
